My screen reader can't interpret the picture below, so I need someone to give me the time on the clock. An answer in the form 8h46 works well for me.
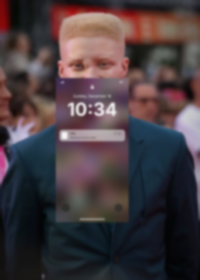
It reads 10h34
